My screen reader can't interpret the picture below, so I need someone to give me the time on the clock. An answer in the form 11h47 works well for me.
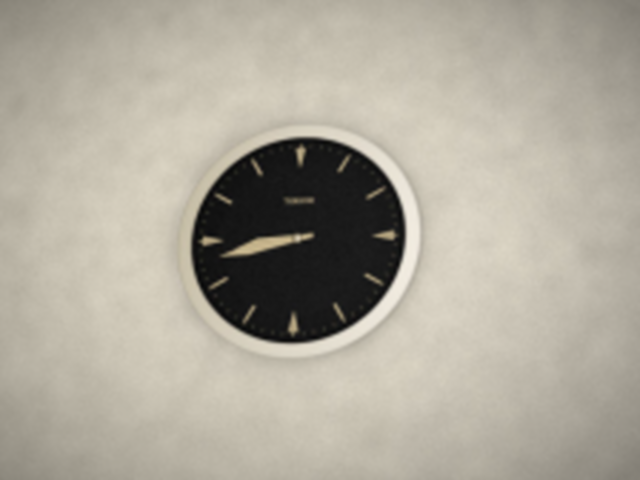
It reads 8h43
